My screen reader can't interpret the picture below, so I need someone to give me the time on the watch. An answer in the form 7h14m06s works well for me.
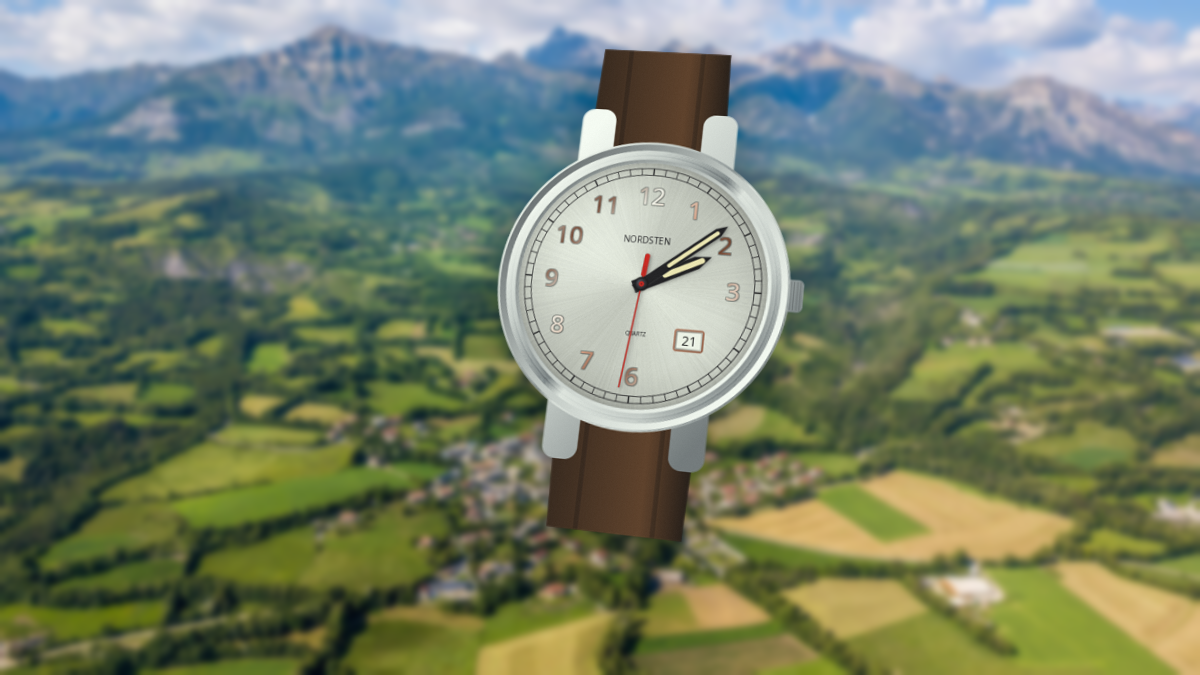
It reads 2h08m31s
